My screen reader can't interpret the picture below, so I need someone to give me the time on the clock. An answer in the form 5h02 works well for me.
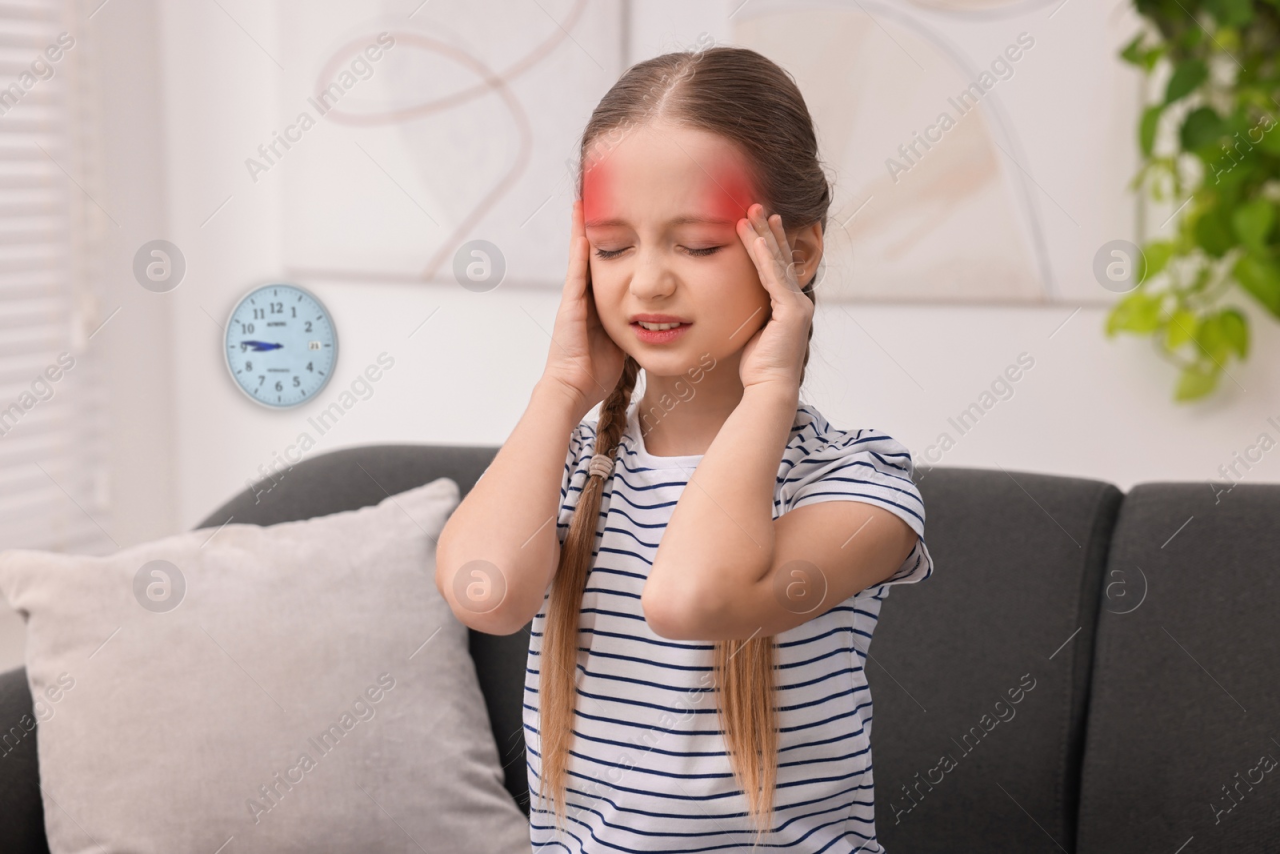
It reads 8h46
